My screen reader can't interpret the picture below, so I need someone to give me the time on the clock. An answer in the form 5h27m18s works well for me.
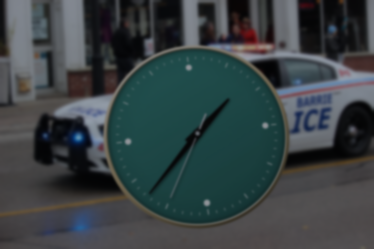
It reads 1h37m35s
